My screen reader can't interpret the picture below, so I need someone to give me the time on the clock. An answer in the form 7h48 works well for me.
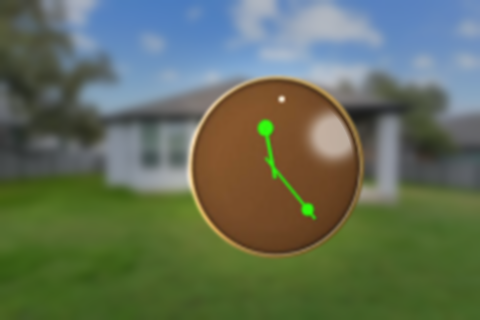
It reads 11h22
